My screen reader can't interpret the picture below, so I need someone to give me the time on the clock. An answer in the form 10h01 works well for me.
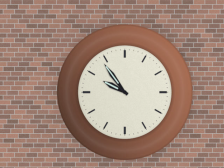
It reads 9h54
